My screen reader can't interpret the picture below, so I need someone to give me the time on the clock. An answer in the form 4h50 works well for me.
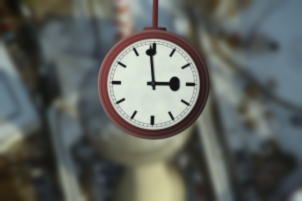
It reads 2h59
